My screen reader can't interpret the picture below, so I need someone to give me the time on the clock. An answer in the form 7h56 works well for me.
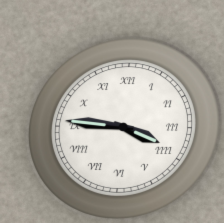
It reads 3h46
